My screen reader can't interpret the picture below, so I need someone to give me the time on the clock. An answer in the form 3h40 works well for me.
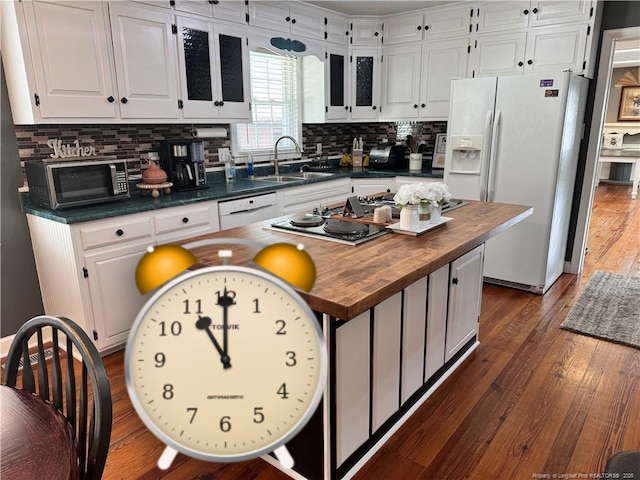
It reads 11h00
